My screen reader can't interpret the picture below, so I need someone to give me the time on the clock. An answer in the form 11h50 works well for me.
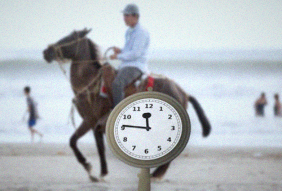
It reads 11h46
